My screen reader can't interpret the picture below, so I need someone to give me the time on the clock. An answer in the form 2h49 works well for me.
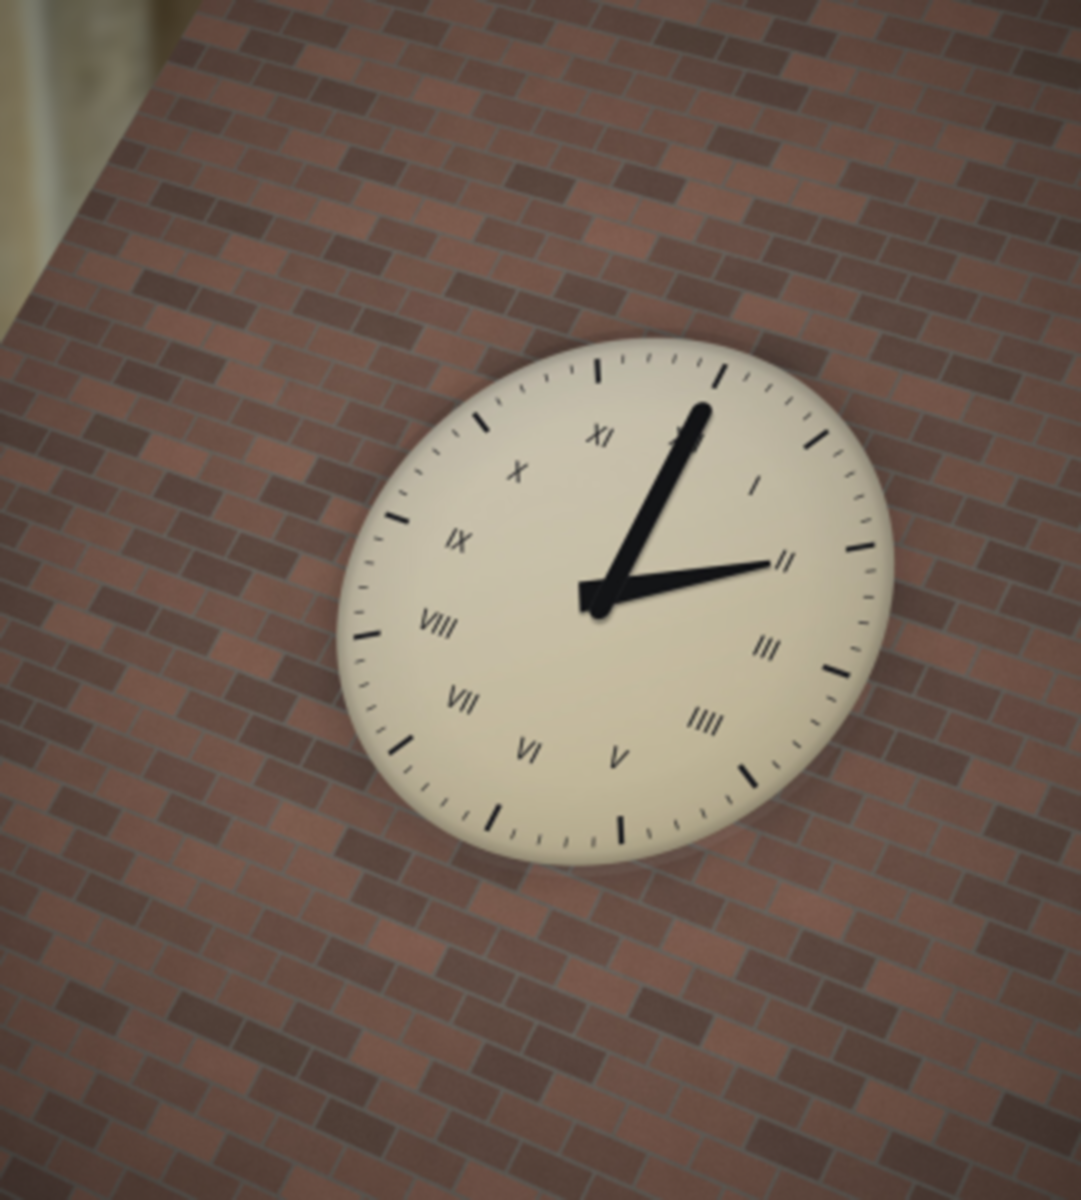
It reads 2h00
